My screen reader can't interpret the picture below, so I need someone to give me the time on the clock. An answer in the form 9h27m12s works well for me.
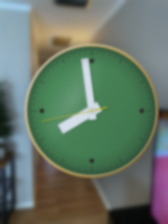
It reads 7h58m43s
